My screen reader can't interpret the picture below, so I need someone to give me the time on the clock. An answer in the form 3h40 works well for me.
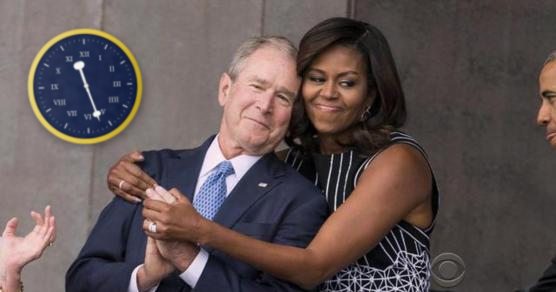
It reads 11h27
